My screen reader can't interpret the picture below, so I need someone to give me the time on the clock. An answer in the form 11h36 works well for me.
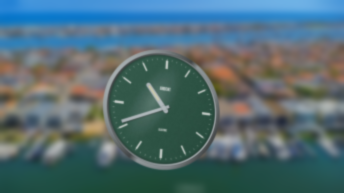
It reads 10h41
